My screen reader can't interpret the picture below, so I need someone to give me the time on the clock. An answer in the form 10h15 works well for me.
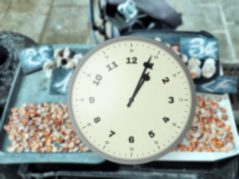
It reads 1h04
